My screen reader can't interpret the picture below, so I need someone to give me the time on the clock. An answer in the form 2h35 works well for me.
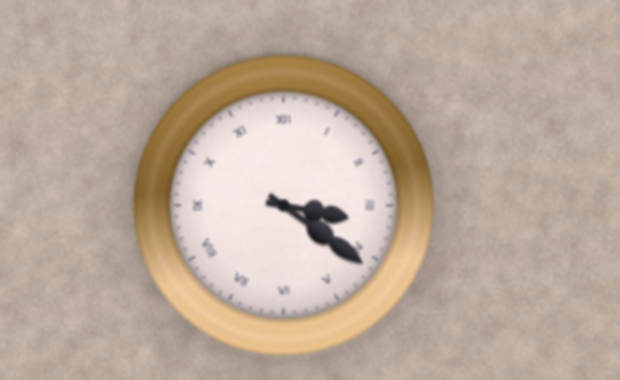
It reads 3h21
